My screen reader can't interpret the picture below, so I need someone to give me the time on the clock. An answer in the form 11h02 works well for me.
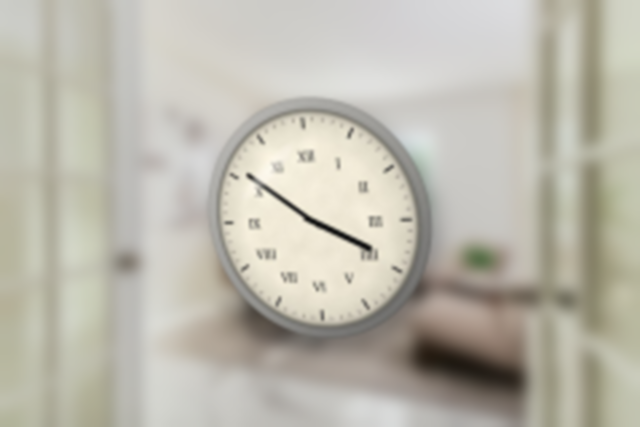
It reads 3h51
